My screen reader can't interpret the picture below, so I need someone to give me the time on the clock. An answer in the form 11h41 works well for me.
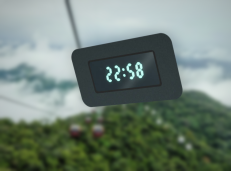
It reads 22h58
